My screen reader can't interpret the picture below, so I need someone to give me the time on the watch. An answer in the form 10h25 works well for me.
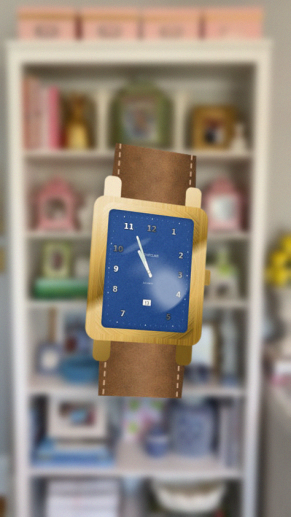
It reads 10h56
